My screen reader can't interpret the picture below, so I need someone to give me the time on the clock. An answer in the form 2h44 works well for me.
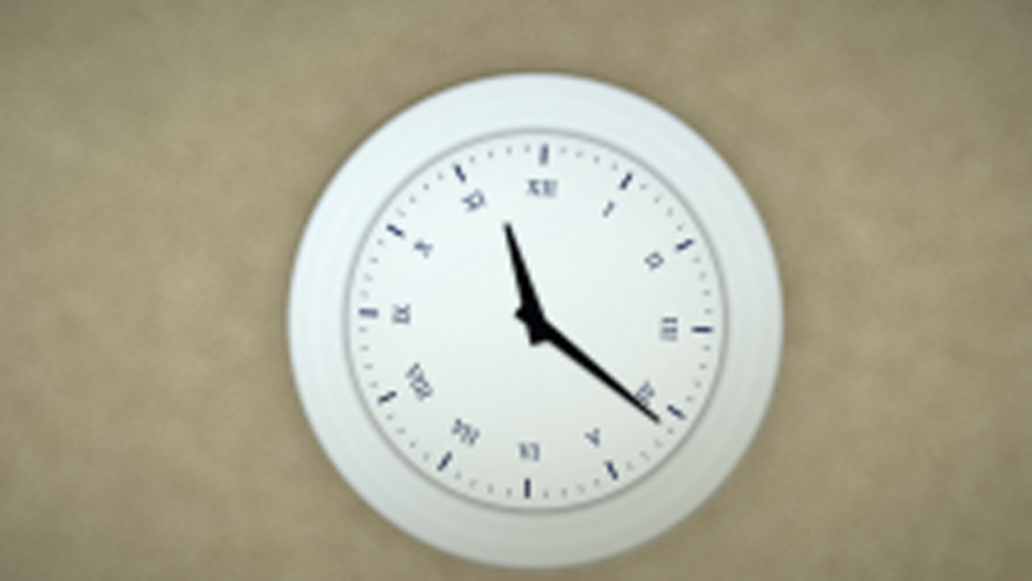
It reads 11h21
